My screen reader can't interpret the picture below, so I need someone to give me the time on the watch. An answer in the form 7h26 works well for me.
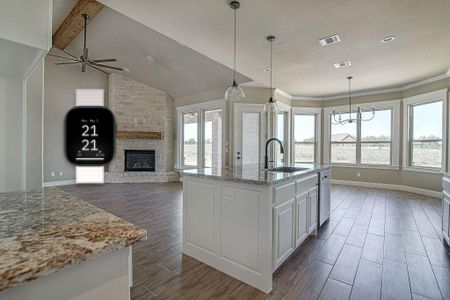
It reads 21h21
